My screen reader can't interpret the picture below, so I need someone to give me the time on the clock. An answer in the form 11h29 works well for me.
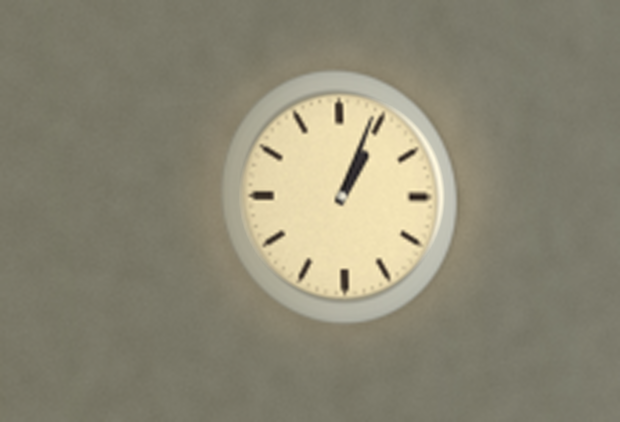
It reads 1h04
